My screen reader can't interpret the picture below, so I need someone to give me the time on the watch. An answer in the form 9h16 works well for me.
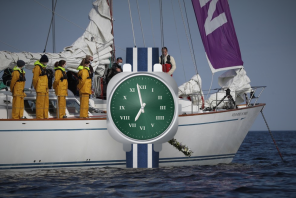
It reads 6h58
